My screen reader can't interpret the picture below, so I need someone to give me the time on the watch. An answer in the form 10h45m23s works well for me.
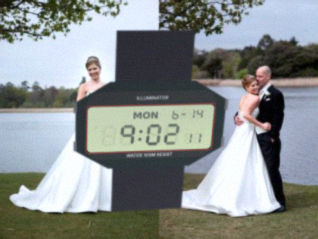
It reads 9h02m11s
